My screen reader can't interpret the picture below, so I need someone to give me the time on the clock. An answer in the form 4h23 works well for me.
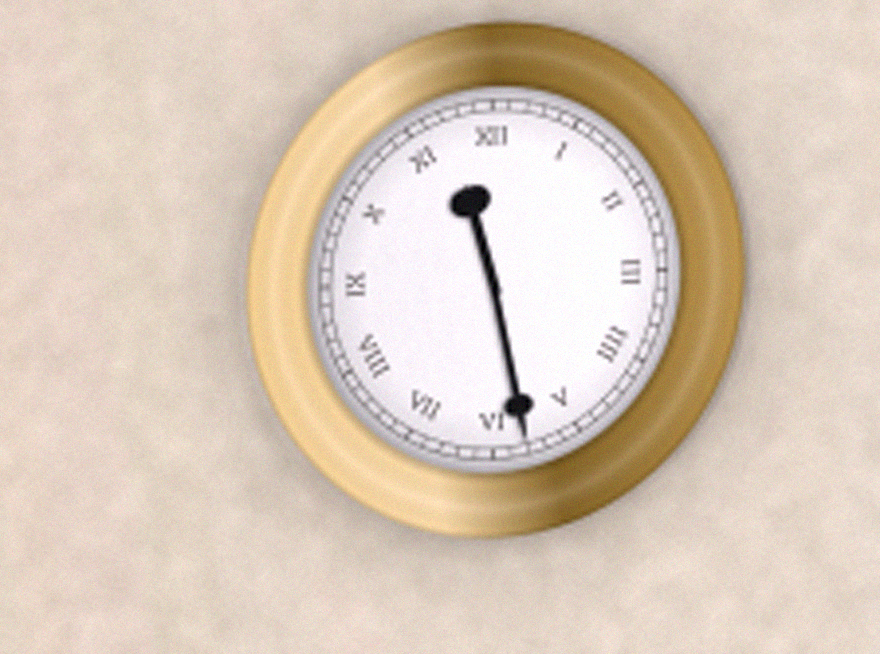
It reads 11h28
